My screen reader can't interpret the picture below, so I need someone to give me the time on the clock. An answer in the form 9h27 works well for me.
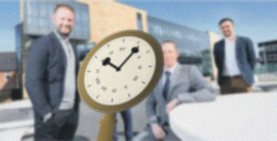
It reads 10h06
